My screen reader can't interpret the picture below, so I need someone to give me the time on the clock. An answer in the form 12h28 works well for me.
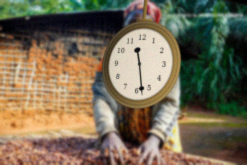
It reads 11h28
